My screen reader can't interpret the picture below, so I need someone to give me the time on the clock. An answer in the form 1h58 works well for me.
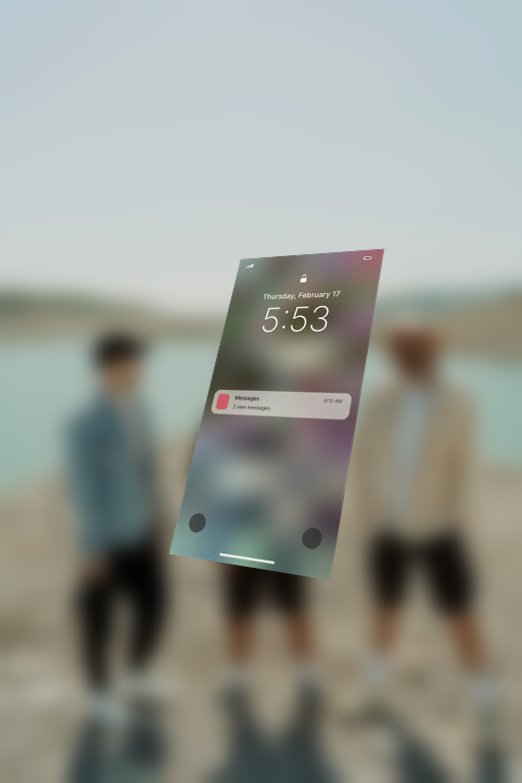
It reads 5h53
